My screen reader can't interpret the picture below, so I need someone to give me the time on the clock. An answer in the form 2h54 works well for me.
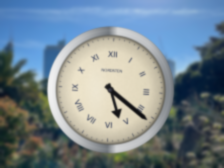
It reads 5h21
